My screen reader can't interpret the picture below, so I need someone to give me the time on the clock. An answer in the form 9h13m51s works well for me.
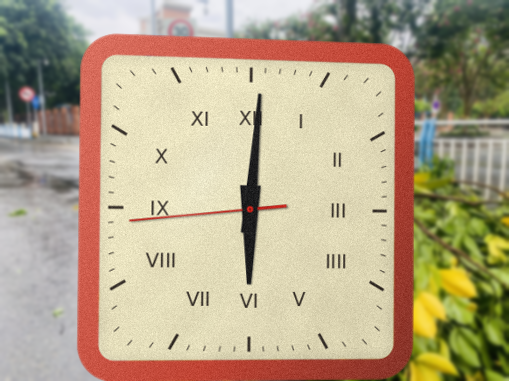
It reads 6h00m44s
